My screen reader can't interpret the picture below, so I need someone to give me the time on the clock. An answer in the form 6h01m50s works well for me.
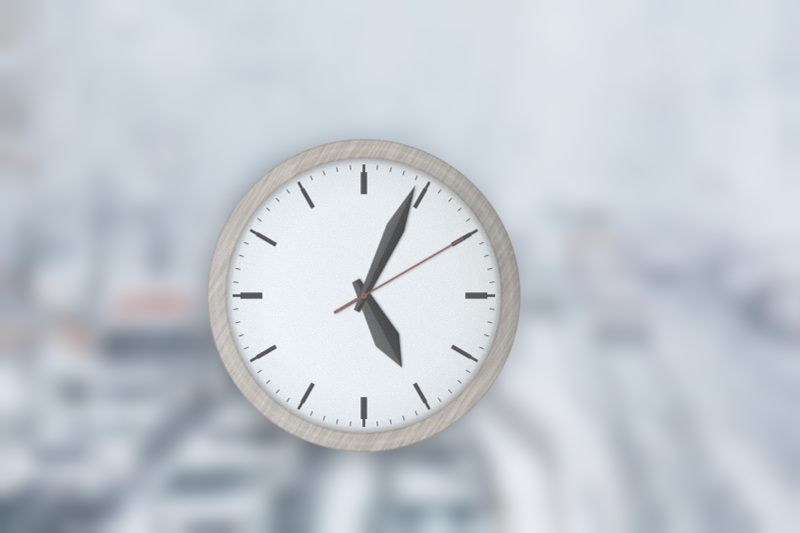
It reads 5h04m10s
